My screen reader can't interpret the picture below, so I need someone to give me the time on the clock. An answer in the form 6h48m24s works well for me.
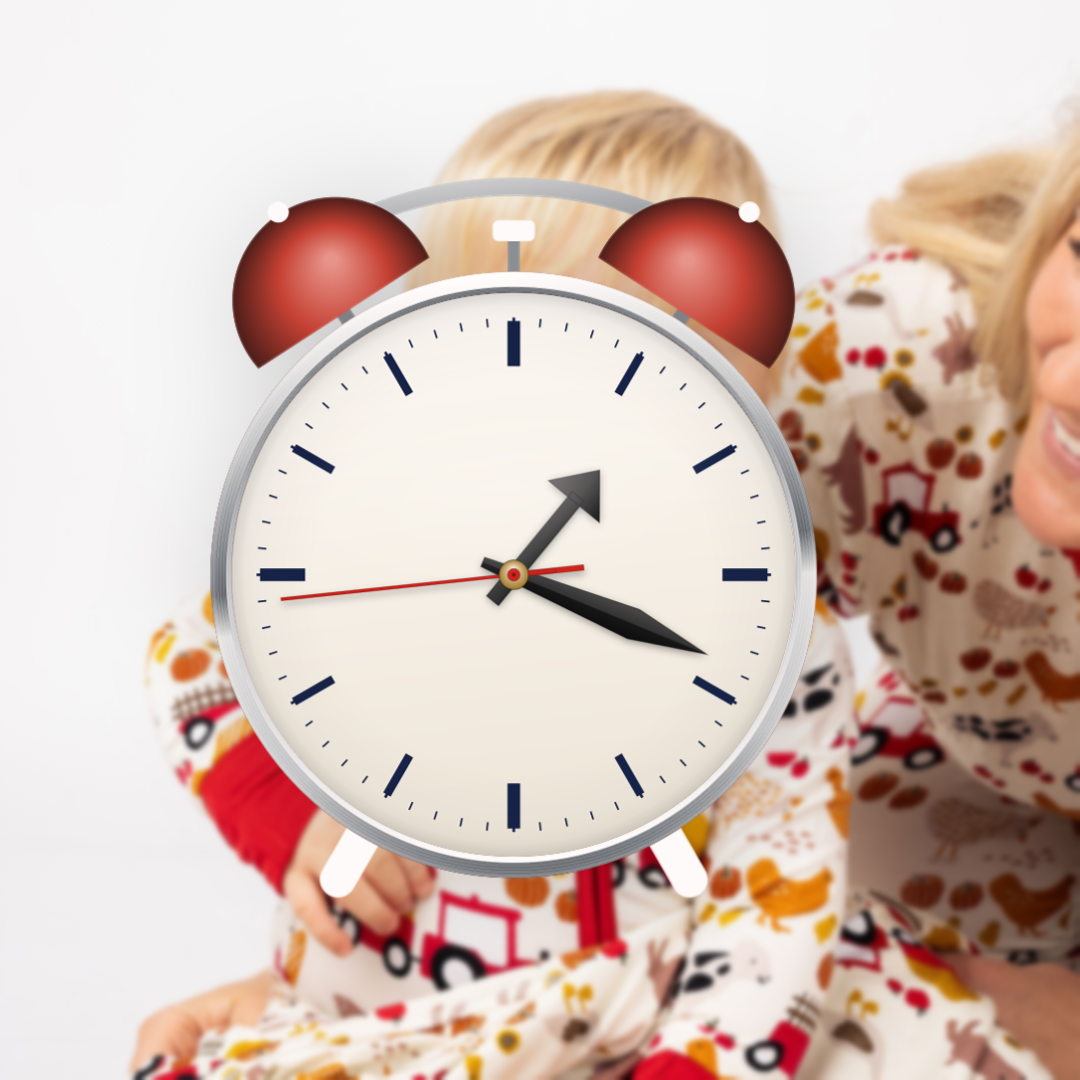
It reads 1h18m44s
